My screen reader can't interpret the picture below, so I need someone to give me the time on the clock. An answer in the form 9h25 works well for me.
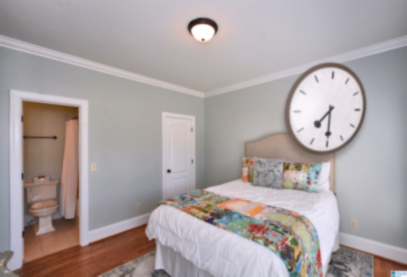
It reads 7h30
